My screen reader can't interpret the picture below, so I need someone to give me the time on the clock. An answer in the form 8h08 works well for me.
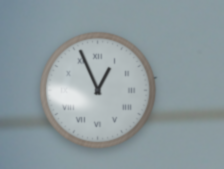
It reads 12h56
